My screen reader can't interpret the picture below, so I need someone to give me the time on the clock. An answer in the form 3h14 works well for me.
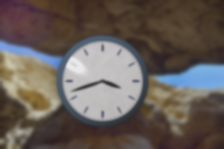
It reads 3h42
